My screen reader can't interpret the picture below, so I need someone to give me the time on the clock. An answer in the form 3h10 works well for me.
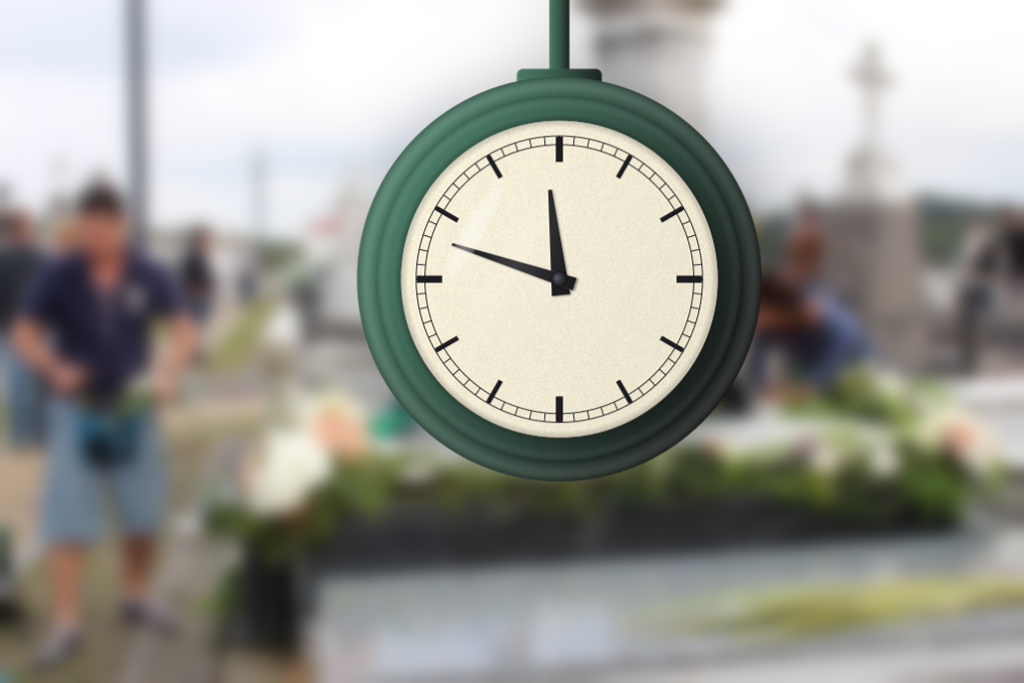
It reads 11h48
